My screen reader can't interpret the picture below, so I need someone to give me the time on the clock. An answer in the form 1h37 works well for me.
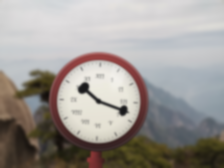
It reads 10h18
